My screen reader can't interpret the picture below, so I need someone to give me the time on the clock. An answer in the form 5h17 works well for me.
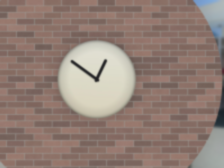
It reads 12h51
